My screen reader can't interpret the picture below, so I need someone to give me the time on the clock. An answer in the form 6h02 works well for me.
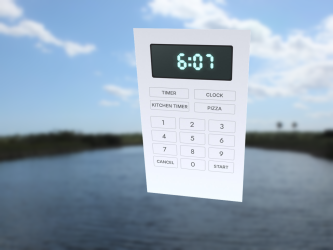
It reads 6h07
